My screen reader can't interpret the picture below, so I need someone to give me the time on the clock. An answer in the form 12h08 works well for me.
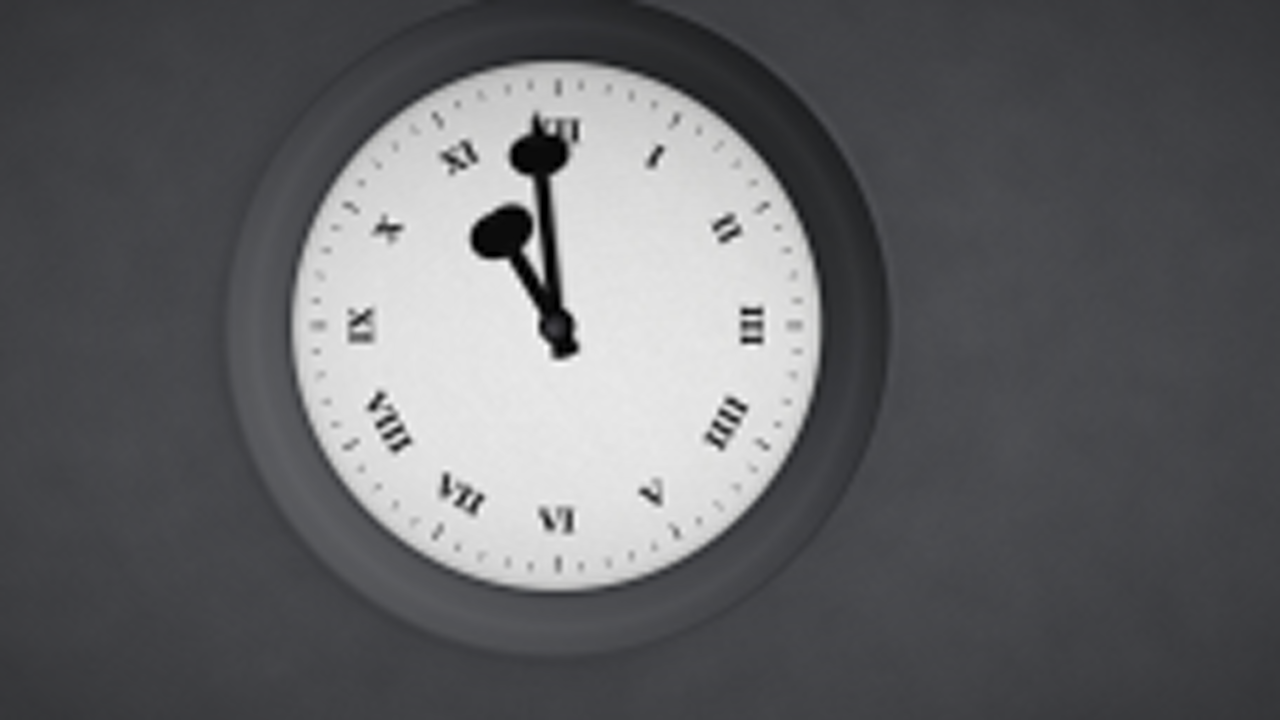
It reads 10h59
